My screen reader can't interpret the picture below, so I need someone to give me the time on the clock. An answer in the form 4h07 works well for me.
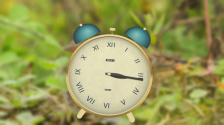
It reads 3h16
